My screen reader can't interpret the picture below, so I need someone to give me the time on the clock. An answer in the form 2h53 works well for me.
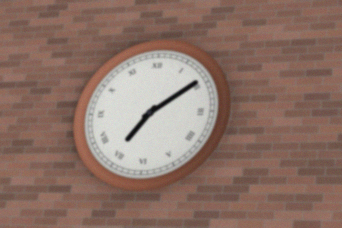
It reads 7h09
